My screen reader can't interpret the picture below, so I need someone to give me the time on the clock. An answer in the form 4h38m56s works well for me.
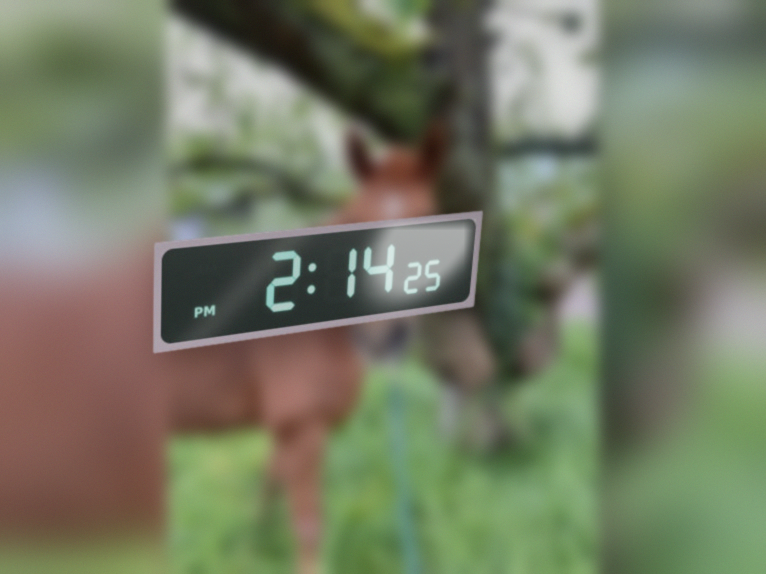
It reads 2h14m25s
